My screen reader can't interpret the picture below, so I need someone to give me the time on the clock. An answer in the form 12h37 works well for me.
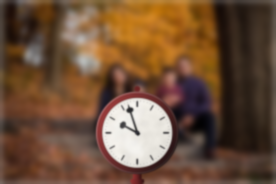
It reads 9h57
